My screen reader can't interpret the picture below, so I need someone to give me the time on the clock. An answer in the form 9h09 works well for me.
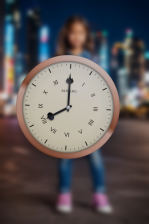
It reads 8h00
